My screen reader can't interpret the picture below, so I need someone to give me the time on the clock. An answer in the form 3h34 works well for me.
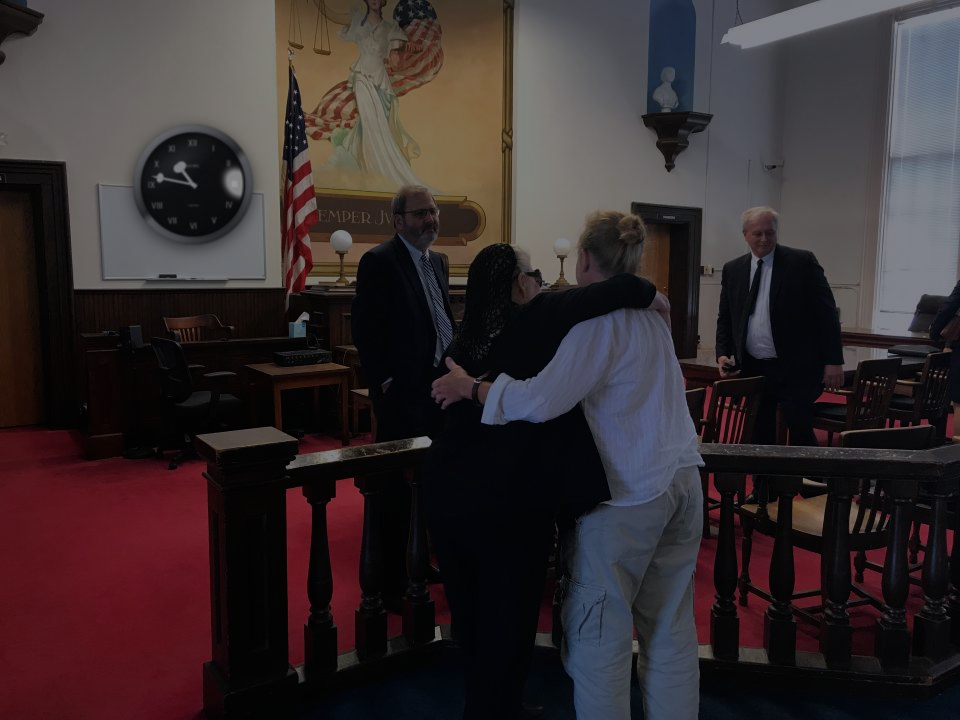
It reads 10h47
